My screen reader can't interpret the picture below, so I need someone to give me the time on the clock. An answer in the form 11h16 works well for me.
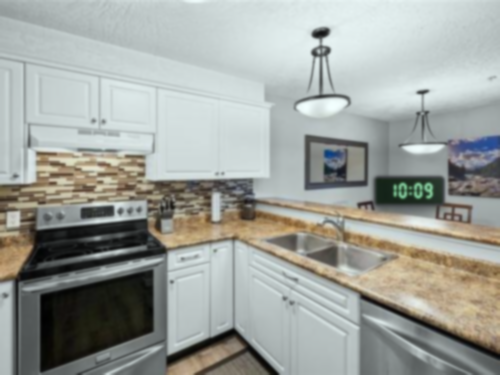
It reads 10h09
